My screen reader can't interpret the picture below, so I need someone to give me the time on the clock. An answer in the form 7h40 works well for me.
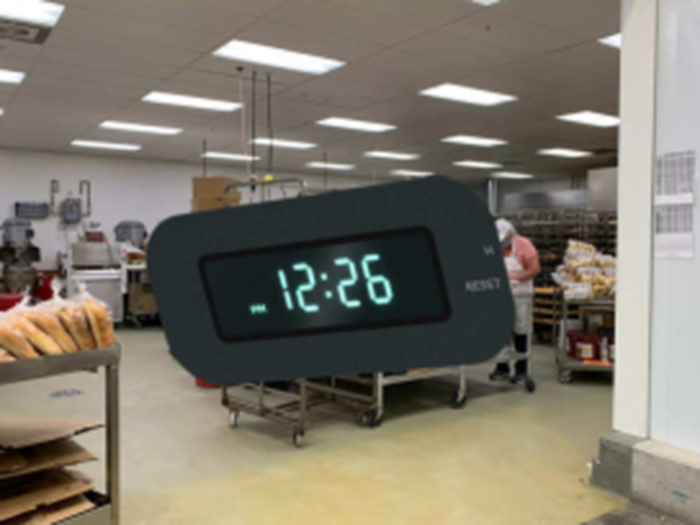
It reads 12h26
